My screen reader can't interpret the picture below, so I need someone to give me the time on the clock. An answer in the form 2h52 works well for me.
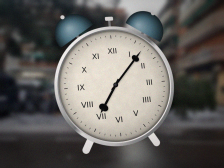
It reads 7h07
